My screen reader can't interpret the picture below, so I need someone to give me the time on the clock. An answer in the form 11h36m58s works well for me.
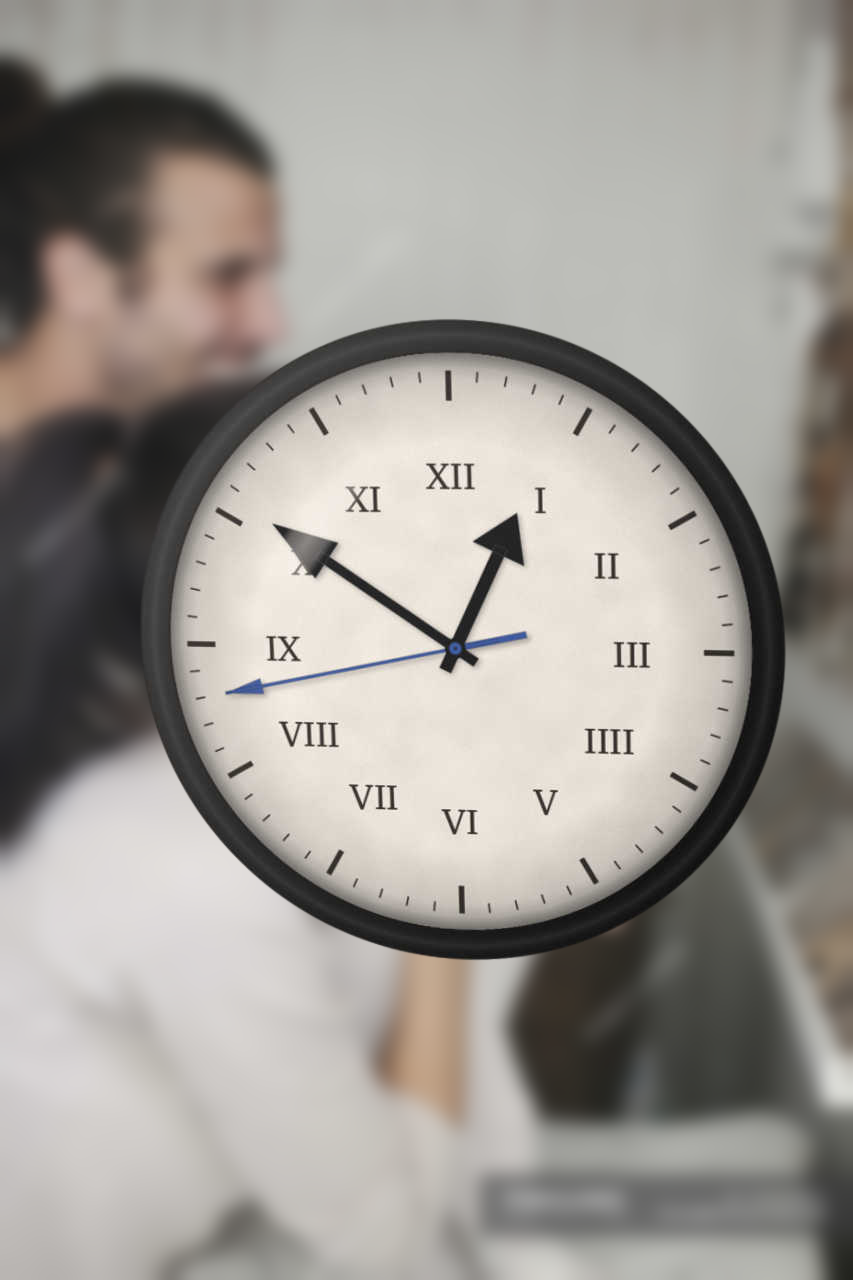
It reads 12h50m43s
